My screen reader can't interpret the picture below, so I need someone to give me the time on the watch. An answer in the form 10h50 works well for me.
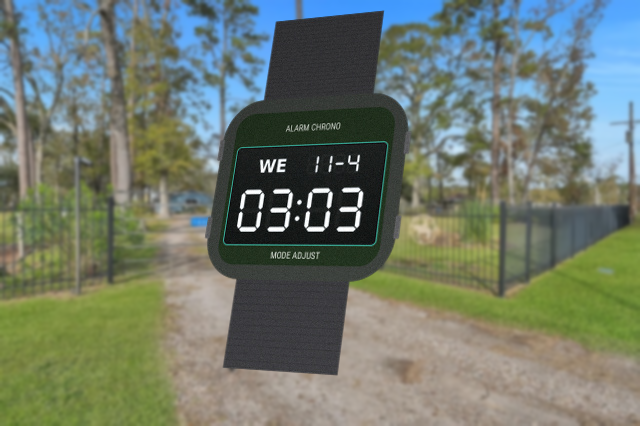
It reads 3h03
